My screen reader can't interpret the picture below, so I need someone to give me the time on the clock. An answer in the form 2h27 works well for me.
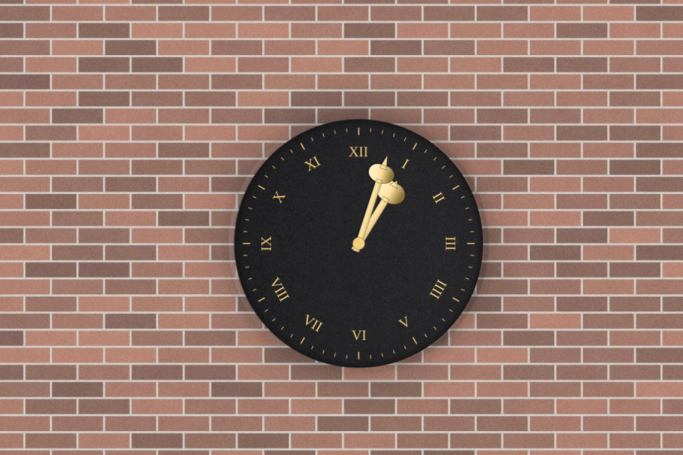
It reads 1h03
